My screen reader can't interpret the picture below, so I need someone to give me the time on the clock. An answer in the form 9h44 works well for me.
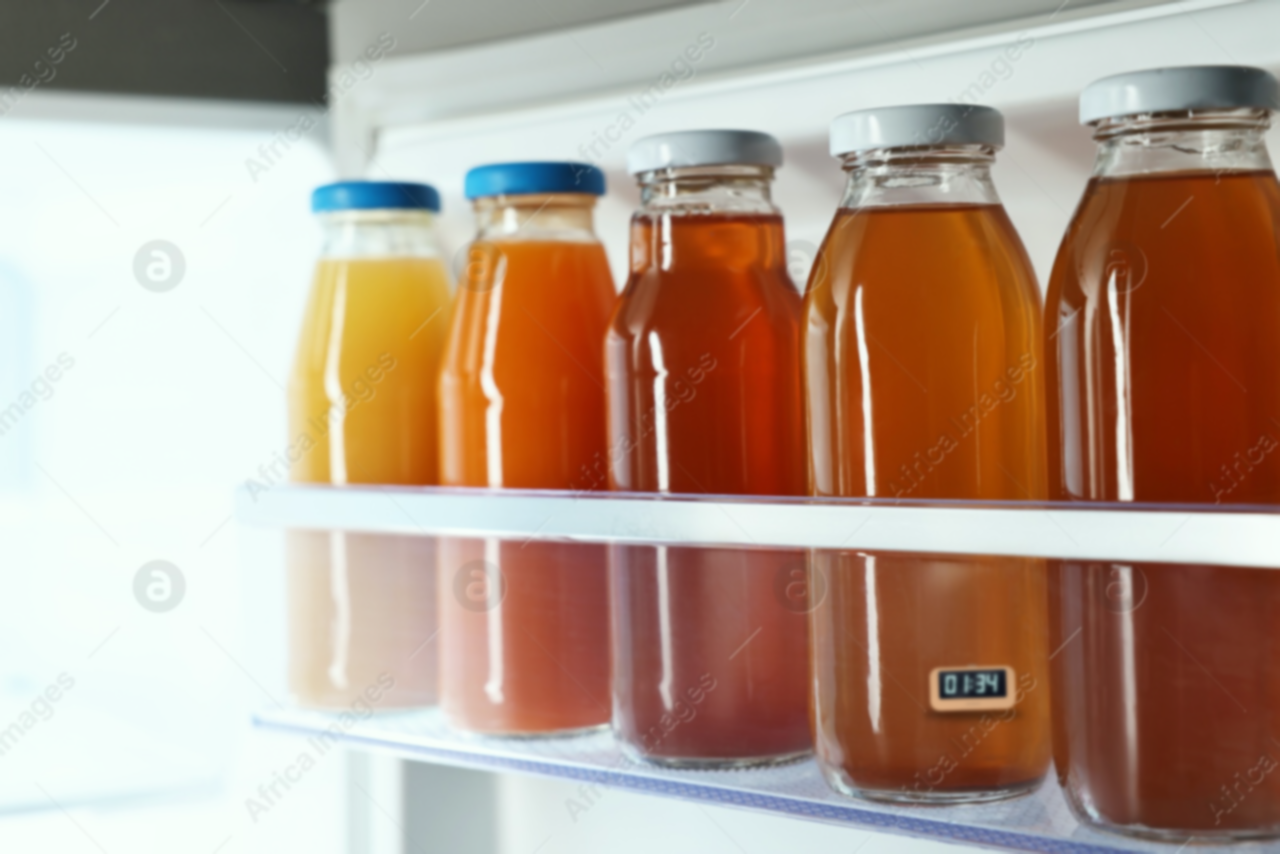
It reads 1h34
